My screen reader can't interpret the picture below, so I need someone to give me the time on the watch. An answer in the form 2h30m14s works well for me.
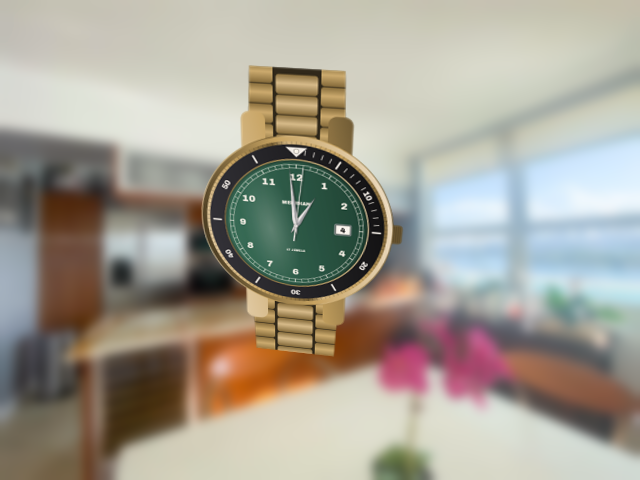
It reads 12h59m01s
